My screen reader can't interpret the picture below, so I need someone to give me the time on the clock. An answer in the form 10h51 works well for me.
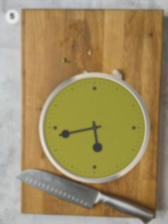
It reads 5h43
